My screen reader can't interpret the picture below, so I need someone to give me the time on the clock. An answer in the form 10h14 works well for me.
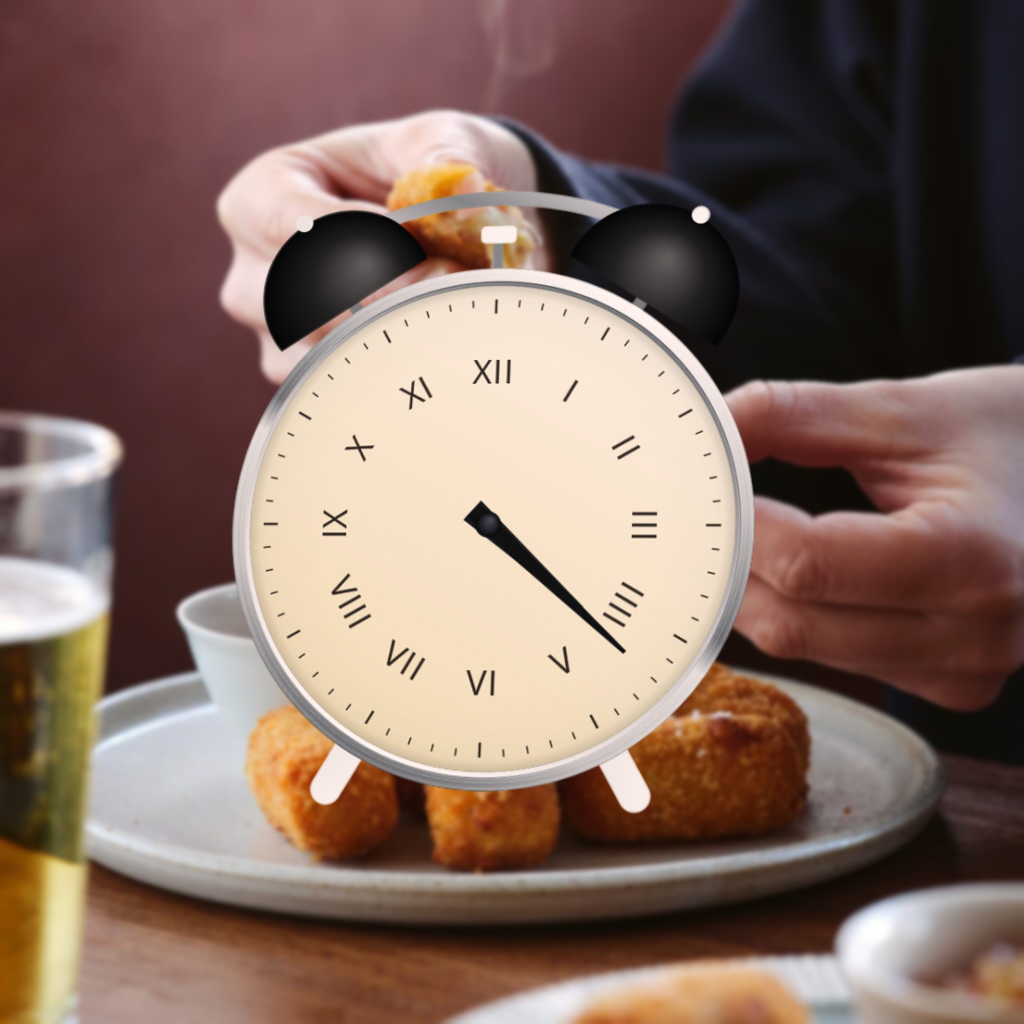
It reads 4h22
